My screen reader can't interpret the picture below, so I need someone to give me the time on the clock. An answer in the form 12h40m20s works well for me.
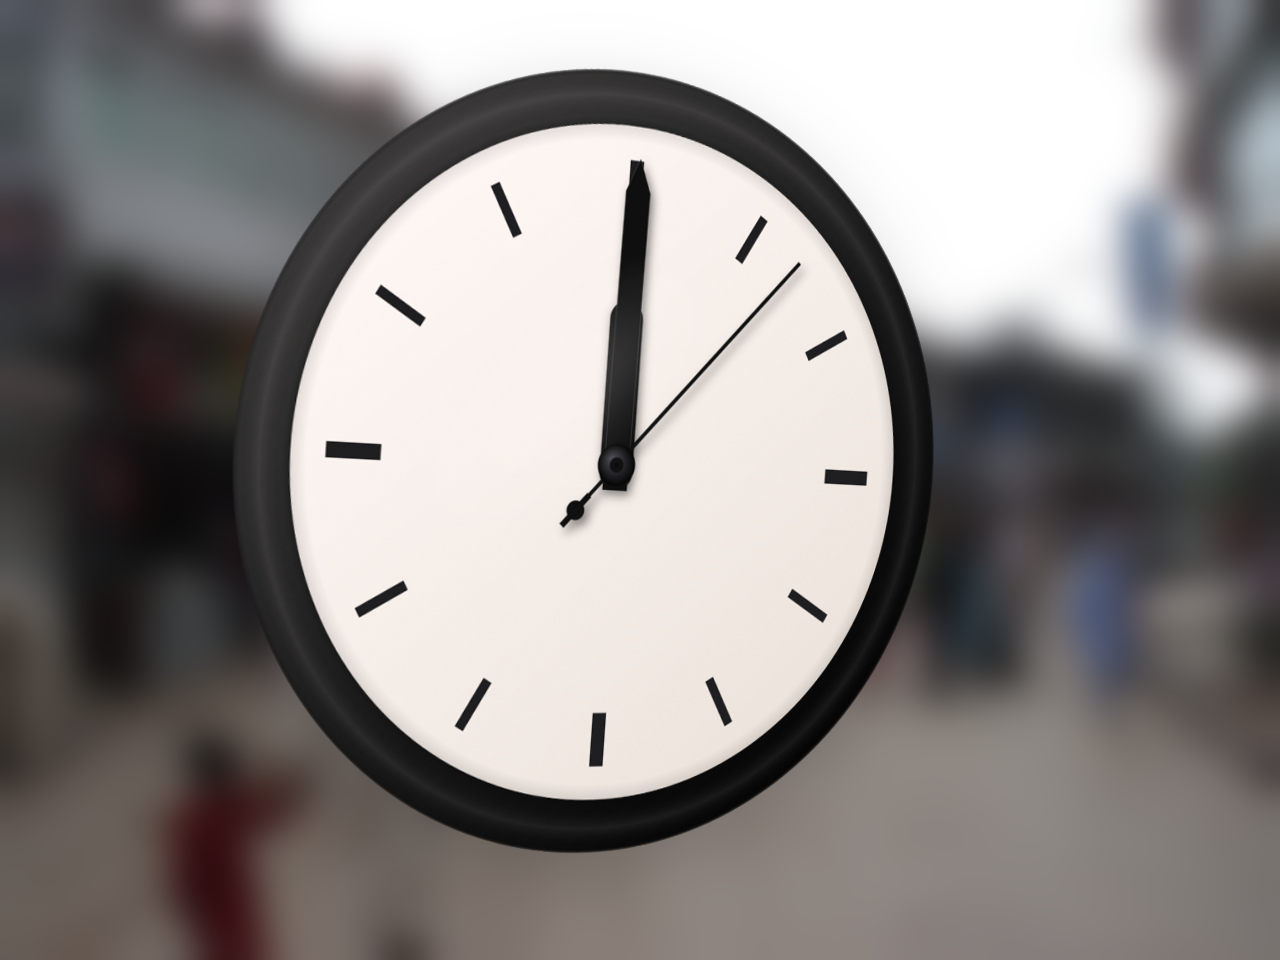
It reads 12h00m07s
